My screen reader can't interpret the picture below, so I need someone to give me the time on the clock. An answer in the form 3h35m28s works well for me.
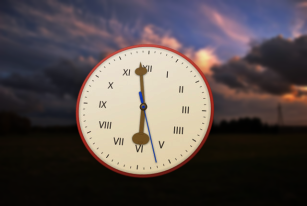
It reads 5h58m27s
